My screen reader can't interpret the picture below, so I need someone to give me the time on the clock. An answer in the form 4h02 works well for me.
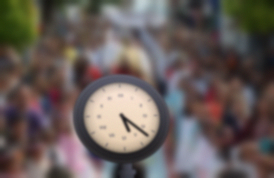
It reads 5h22
